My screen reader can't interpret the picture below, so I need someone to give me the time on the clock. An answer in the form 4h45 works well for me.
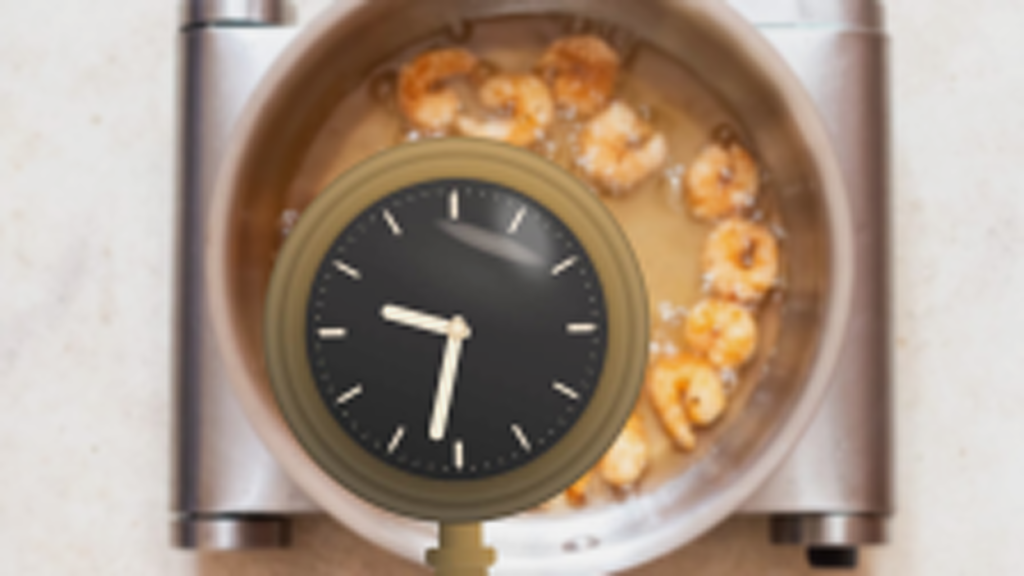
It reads 9h32
